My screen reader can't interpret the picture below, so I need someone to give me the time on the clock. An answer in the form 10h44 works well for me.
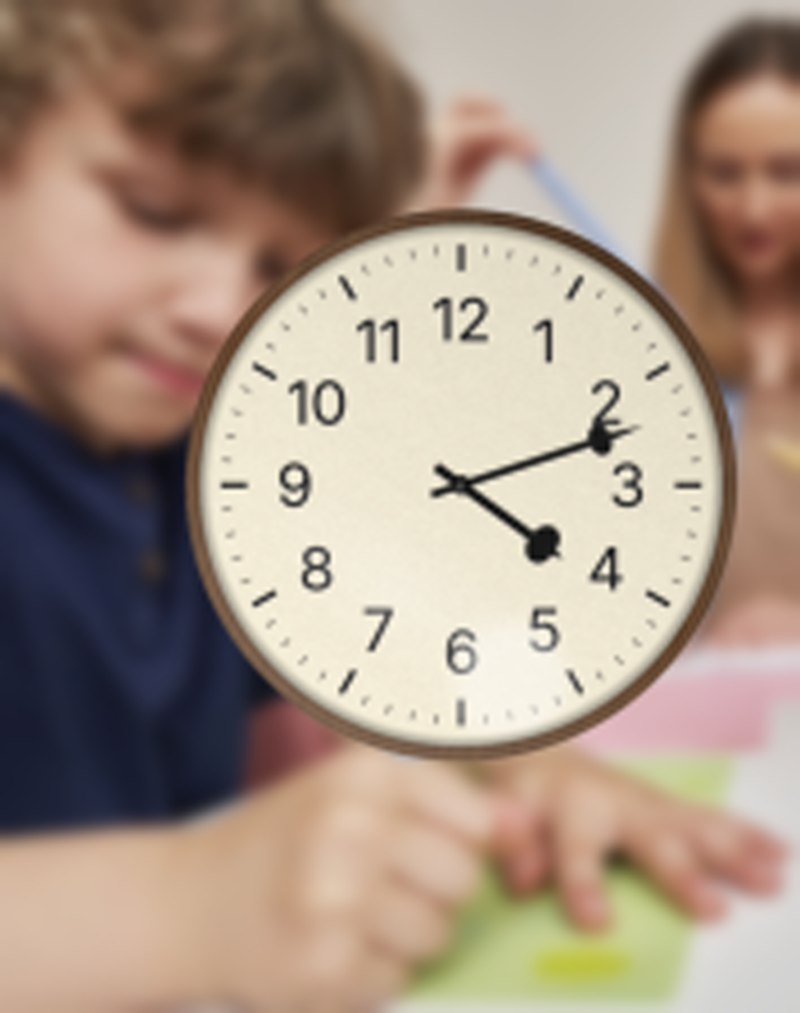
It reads 4h12
